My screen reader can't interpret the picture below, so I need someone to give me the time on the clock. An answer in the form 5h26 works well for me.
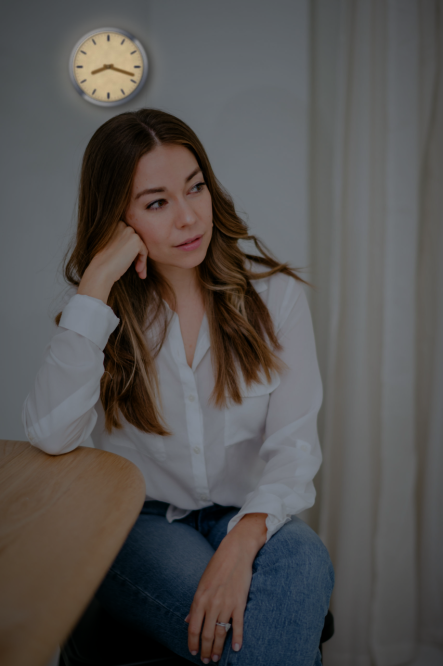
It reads 8h18
